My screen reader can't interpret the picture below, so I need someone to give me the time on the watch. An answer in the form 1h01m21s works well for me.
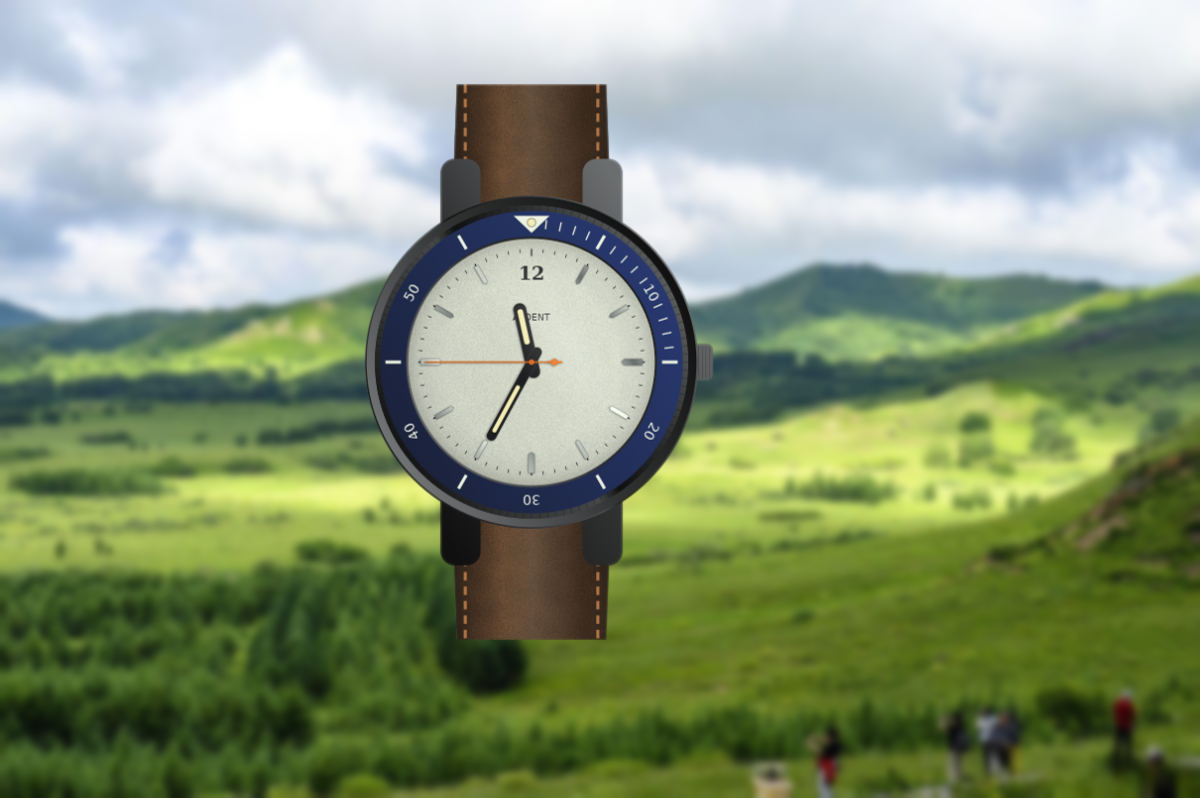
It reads 11h34m45s
